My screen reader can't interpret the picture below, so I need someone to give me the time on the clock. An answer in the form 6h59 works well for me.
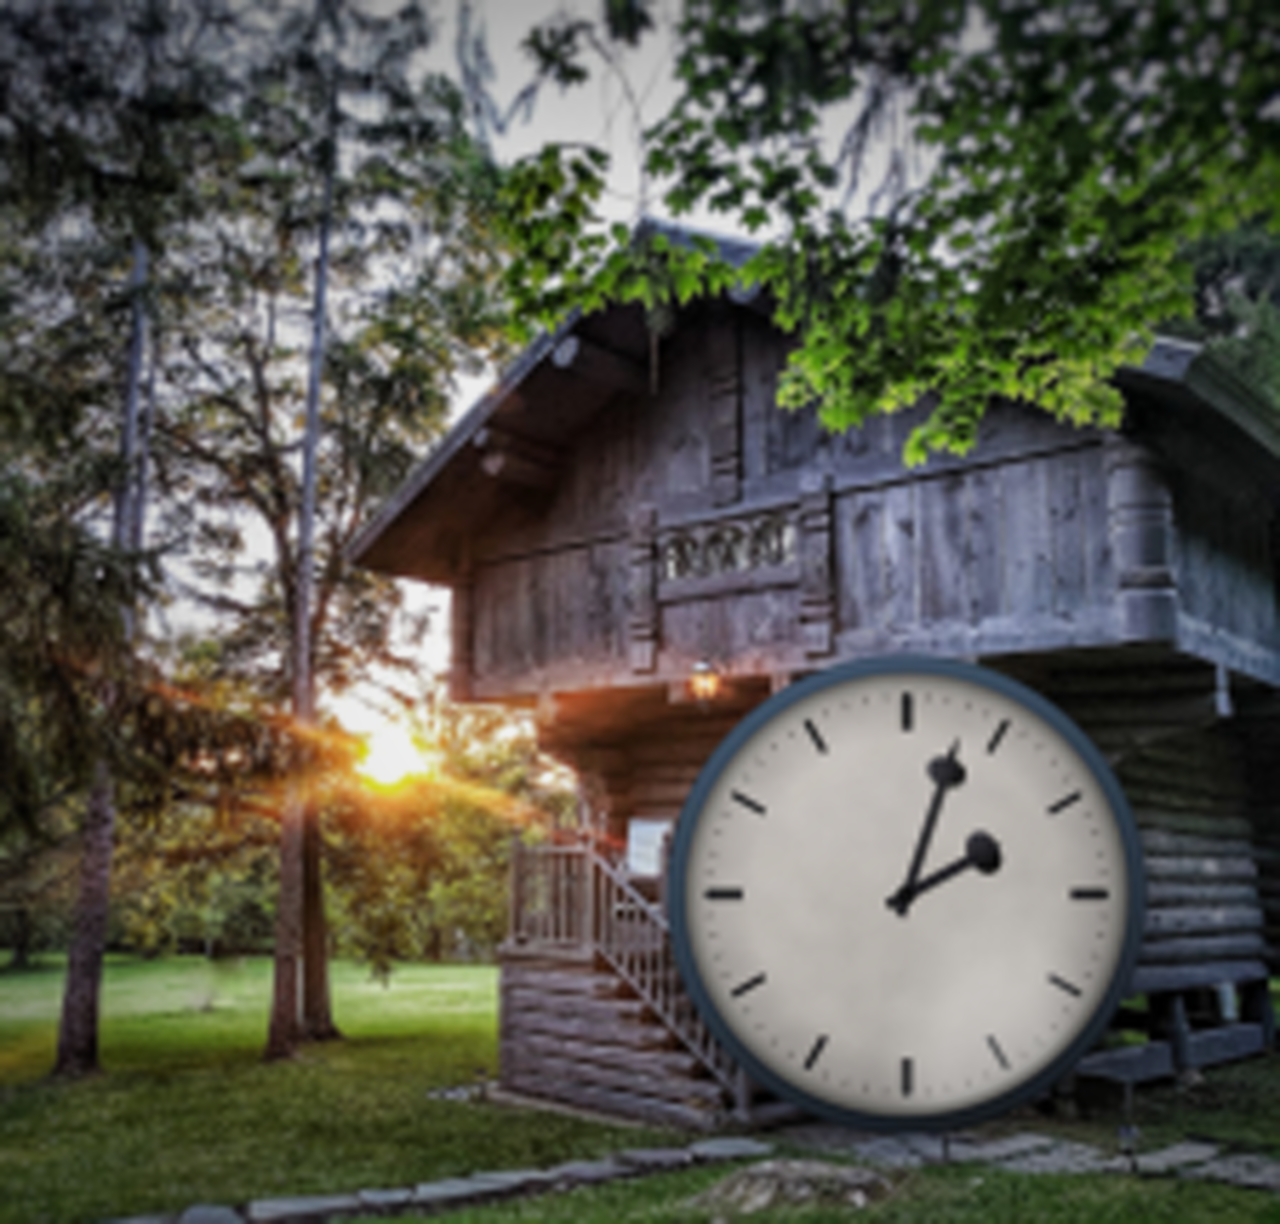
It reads 2h03
